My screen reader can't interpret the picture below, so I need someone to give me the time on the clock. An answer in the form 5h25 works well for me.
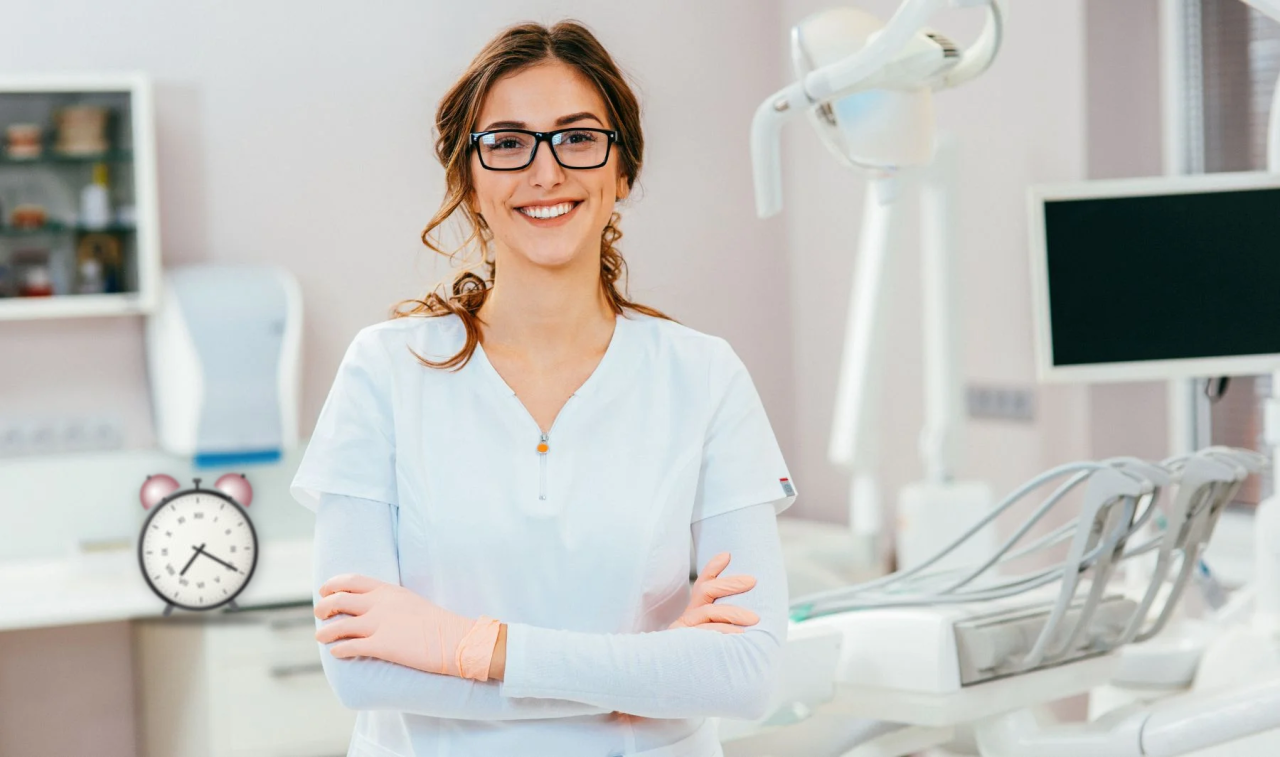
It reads 7h20
